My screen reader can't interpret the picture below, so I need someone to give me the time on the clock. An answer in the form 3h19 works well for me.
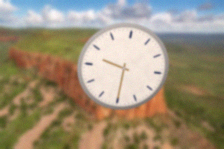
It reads 9h30
